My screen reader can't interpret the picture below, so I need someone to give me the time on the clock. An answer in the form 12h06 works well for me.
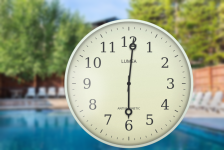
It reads 6h01
